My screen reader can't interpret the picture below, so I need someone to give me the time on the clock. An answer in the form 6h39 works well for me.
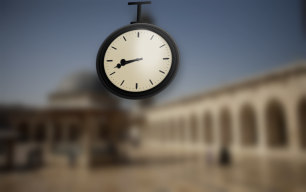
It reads 8h42
